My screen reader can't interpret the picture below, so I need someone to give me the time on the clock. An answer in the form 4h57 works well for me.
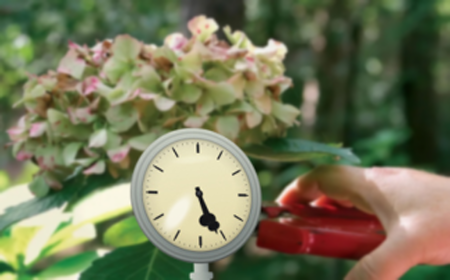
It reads 5h26
